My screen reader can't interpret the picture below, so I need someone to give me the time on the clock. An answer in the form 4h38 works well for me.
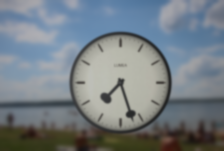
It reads 7h27
